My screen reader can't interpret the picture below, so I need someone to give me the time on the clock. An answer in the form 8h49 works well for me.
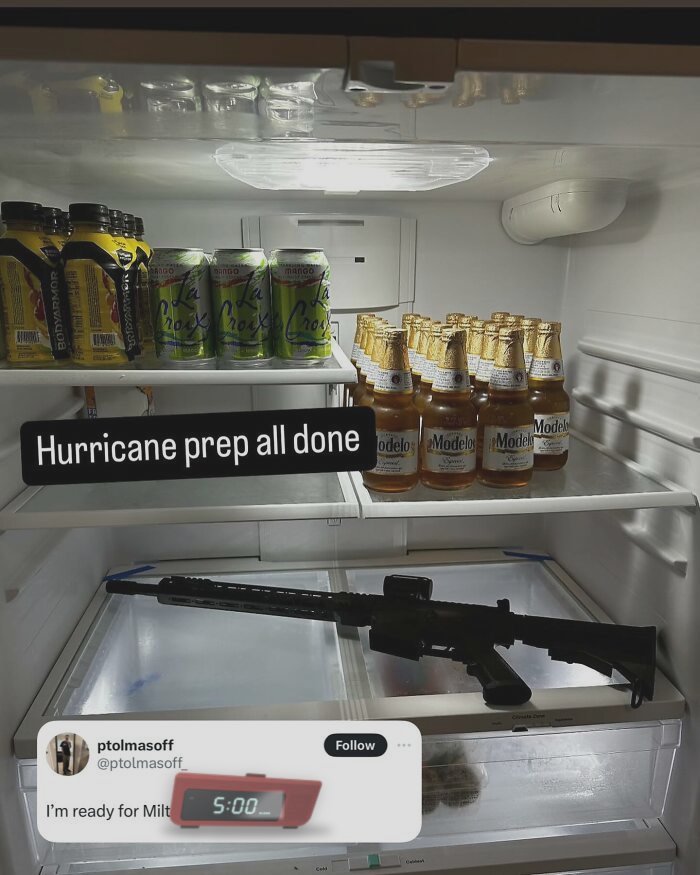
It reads 5h00
